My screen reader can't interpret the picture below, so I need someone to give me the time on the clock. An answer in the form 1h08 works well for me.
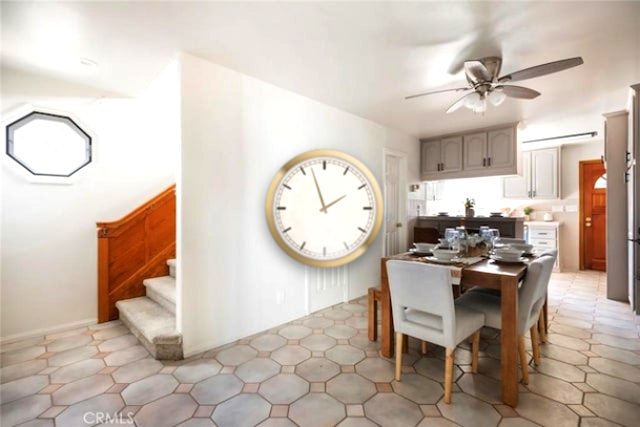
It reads 1h57
